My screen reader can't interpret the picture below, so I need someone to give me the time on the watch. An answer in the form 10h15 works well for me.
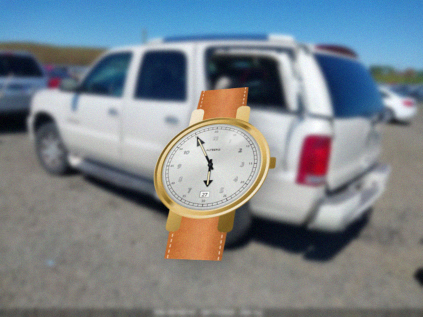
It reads 5h55
